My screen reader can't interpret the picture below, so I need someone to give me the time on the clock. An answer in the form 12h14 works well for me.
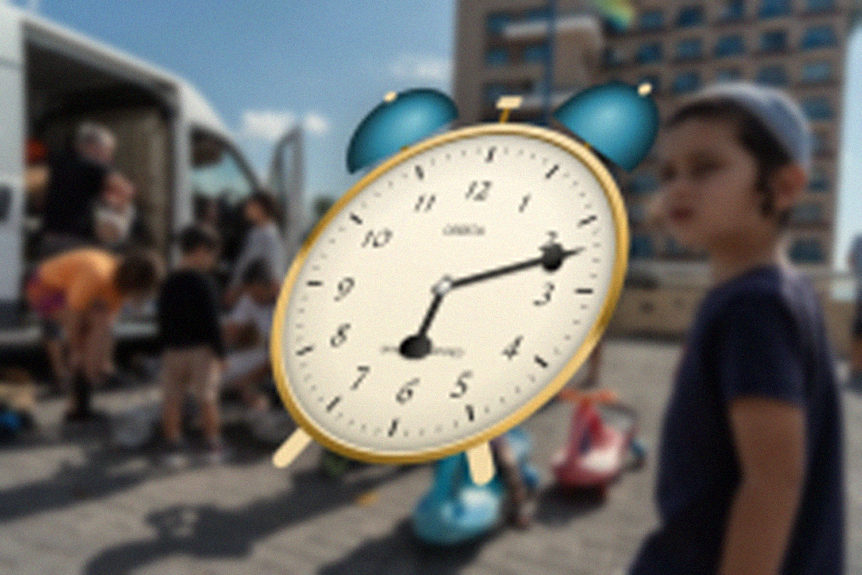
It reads 6h12
